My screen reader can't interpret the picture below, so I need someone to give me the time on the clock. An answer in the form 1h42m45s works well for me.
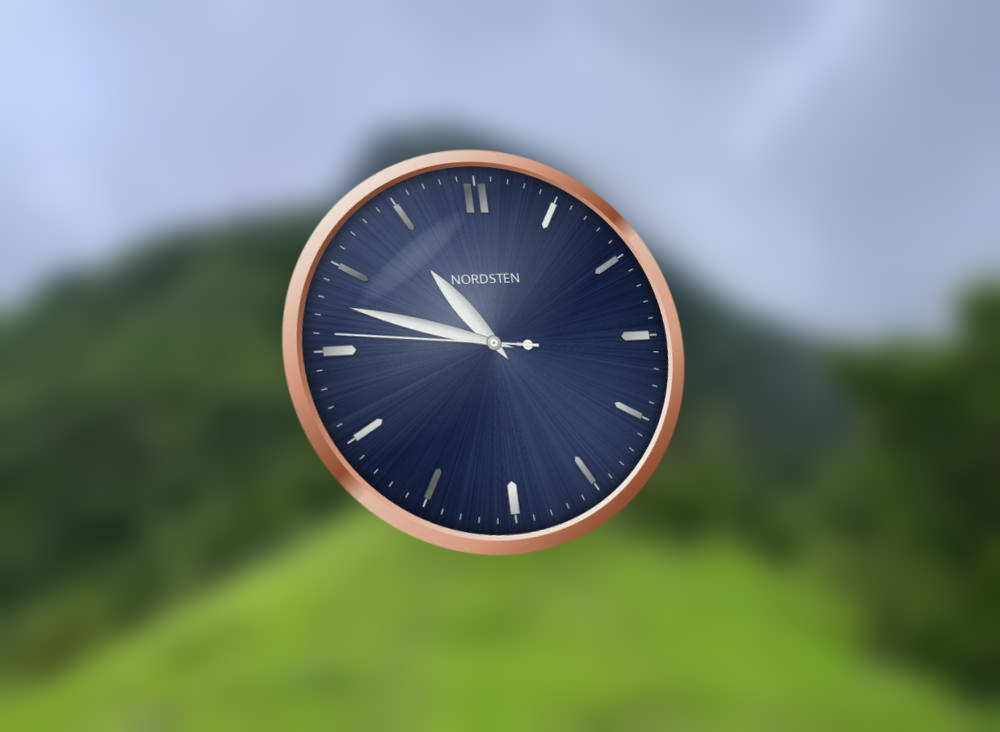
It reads 10h47m46s
